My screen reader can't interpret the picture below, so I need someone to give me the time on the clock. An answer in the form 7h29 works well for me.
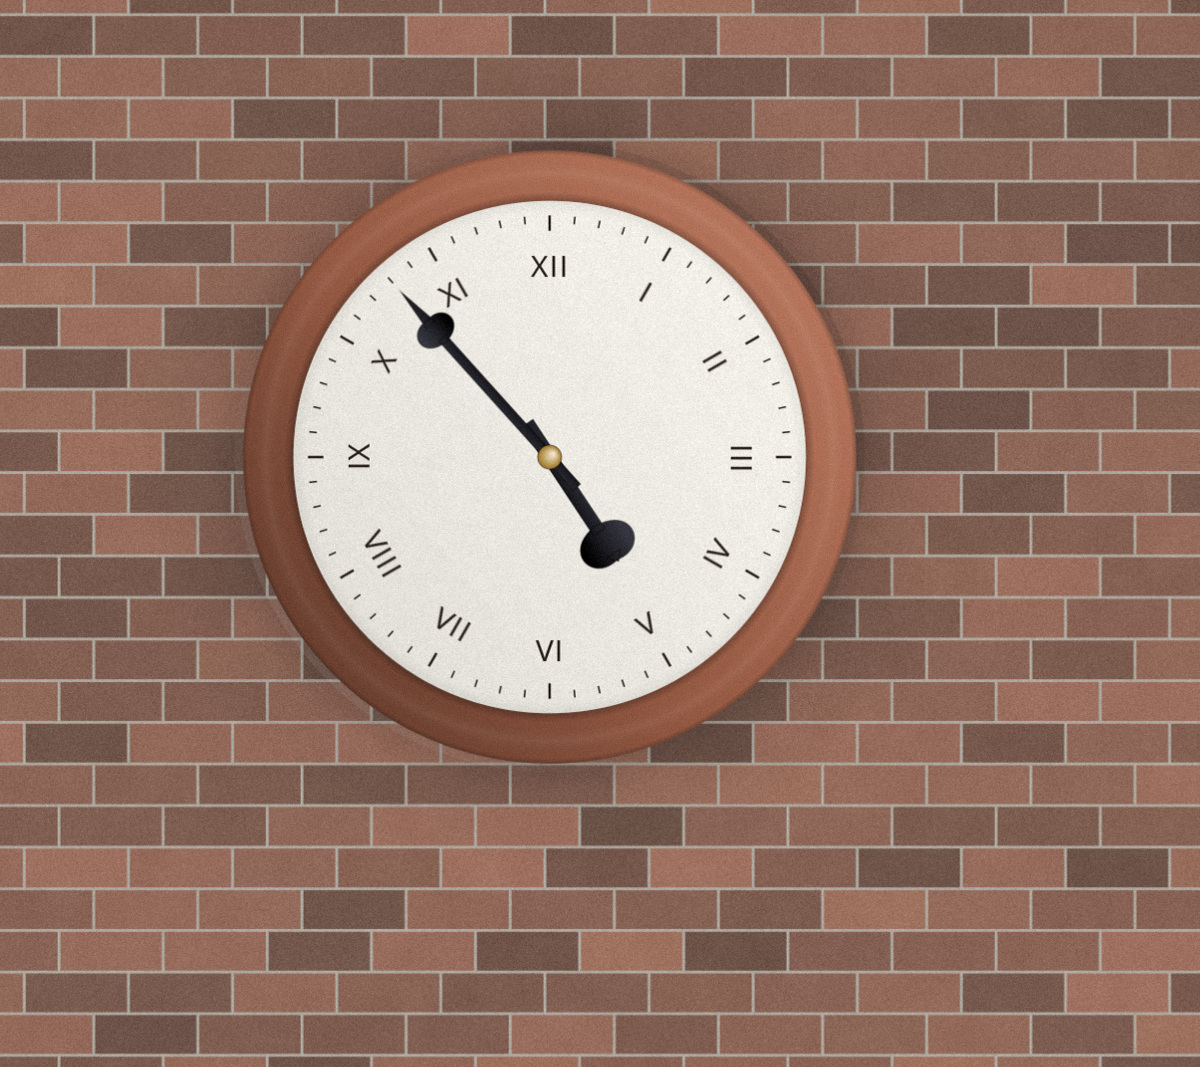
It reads 4h53
